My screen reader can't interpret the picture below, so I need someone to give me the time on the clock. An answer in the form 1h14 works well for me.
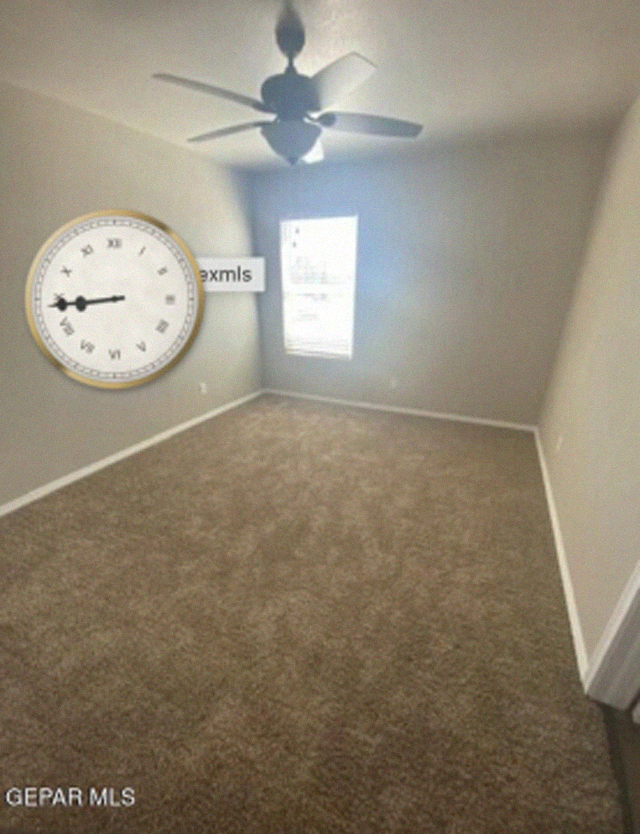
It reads 8h44
